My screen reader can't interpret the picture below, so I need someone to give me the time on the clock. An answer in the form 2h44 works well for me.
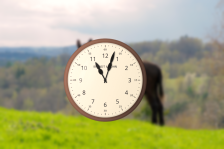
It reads 11h03
